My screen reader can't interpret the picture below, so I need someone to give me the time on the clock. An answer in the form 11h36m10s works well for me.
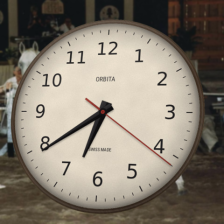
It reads 6h39m21s
